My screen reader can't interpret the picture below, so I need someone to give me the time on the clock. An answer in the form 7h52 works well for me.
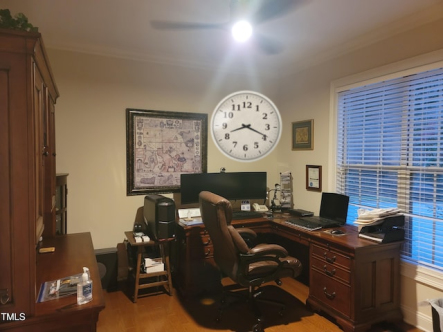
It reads 8h19
